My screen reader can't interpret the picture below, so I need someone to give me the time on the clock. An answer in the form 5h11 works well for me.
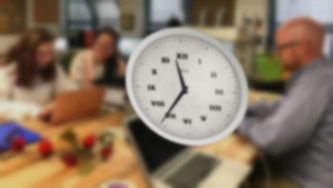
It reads 11h36
